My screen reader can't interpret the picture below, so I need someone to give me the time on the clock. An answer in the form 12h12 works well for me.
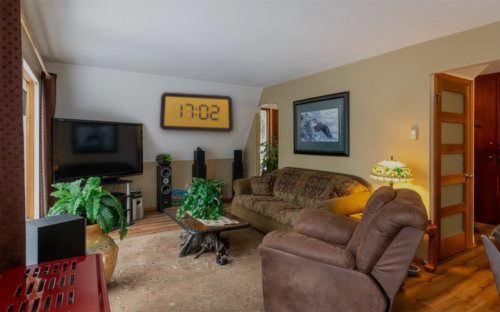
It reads 17h02
